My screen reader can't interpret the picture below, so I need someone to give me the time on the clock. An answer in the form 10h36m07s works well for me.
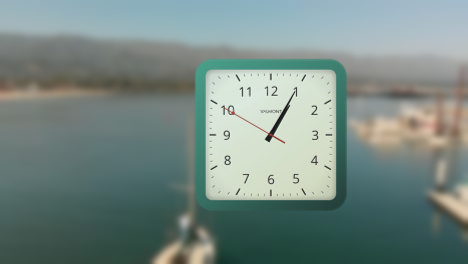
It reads 1h04m50s
